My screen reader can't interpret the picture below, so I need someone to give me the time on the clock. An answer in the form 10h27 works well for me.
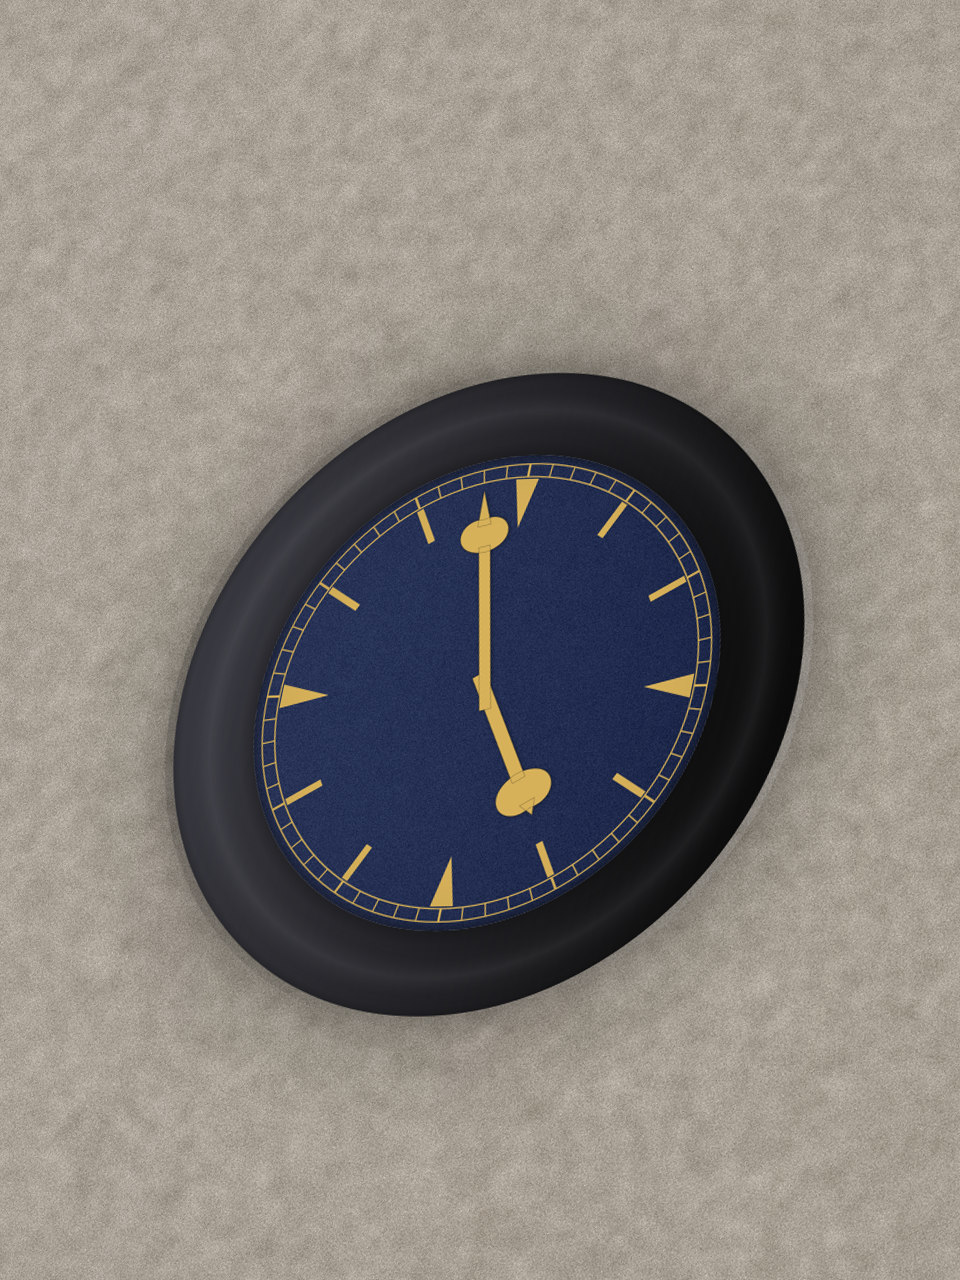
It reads 4h58
